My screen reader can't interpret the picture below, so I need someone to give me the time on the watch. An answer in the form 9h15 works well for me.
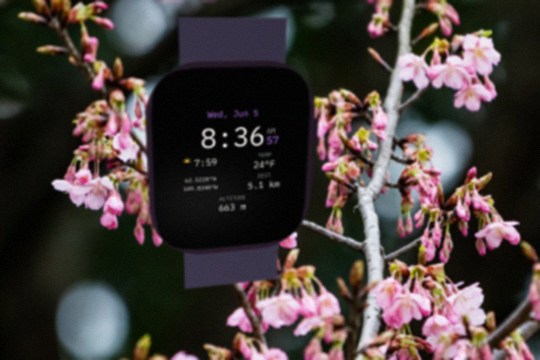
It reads 8h36
